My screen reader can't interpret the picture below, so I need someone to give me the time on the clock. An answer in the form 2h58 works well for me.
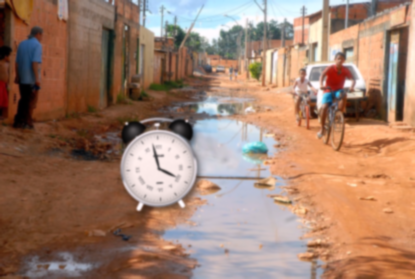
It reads 3h58
